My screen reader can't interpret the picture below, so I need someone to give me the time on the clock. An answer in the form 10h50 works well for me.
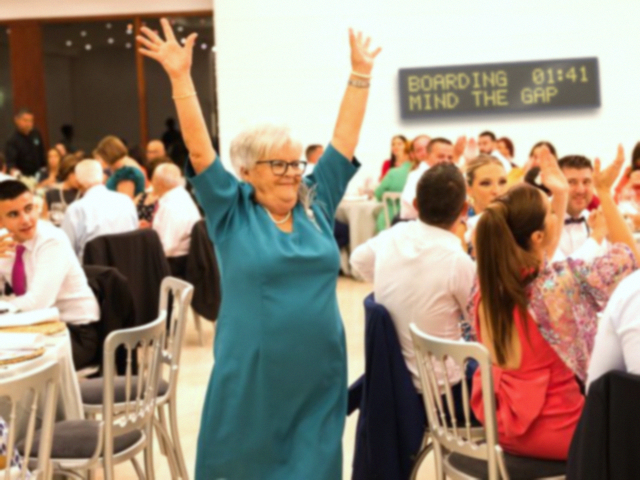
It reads 1h41
